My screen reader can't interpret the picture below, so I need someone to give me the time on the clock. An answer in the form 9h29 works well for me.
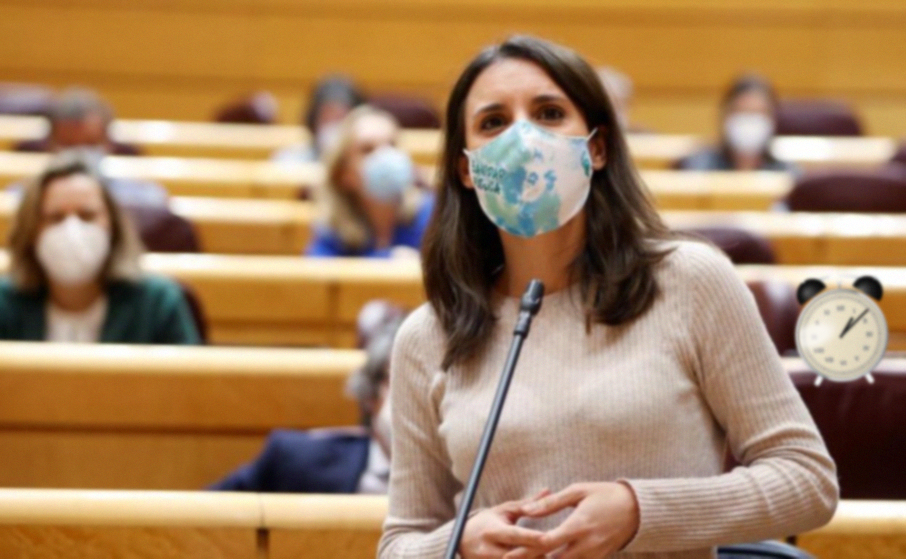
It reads 1h08
